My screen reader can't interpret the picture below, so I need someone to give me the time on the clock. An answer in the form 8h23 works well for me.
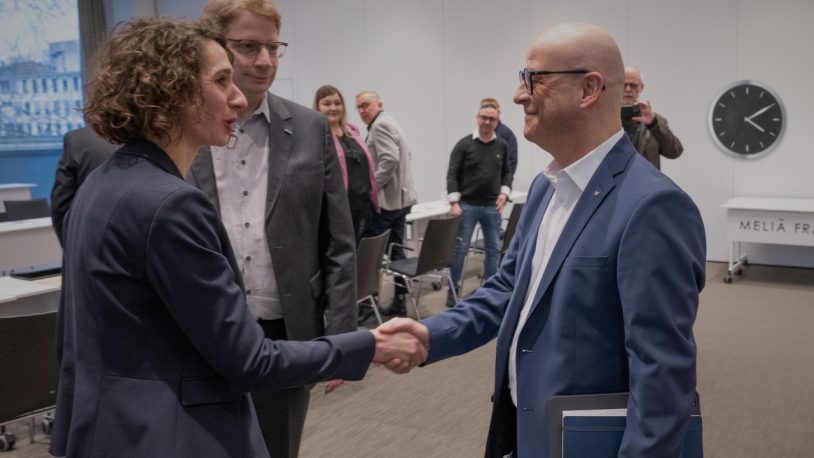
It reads 4h10
